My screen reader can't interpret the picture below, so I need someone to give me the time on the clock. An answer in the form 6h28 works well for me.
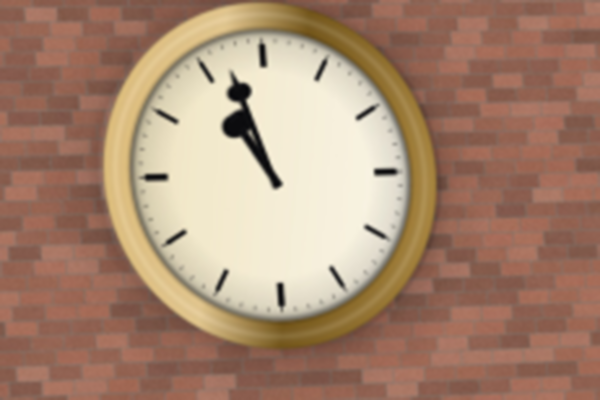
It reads 10h57
